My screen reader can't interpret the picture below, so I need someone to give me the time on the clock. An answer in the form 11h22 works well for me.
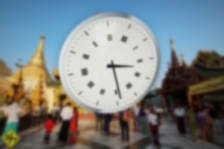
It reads 2h24
